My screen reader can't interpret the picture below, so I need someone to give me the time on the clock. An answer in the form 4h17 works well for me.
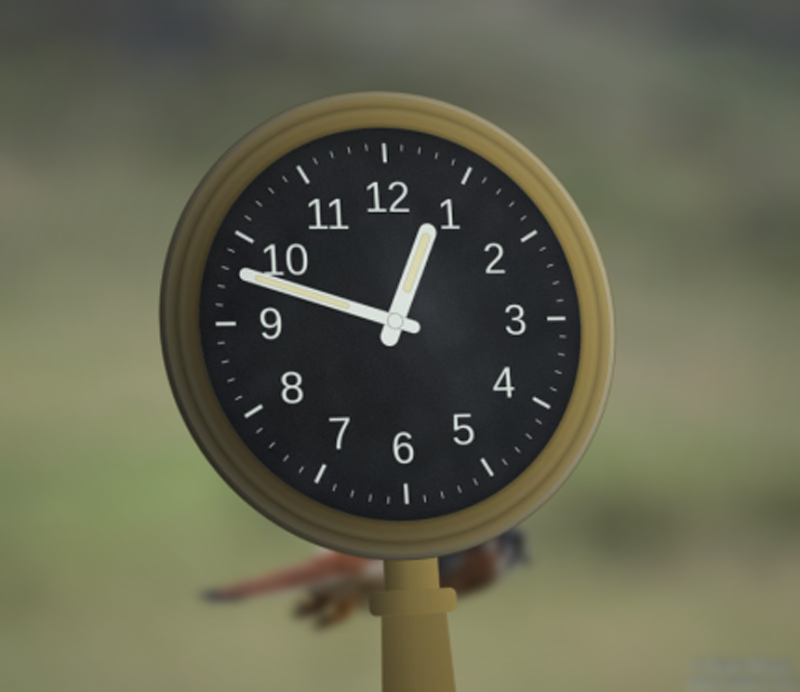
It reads 12h48
